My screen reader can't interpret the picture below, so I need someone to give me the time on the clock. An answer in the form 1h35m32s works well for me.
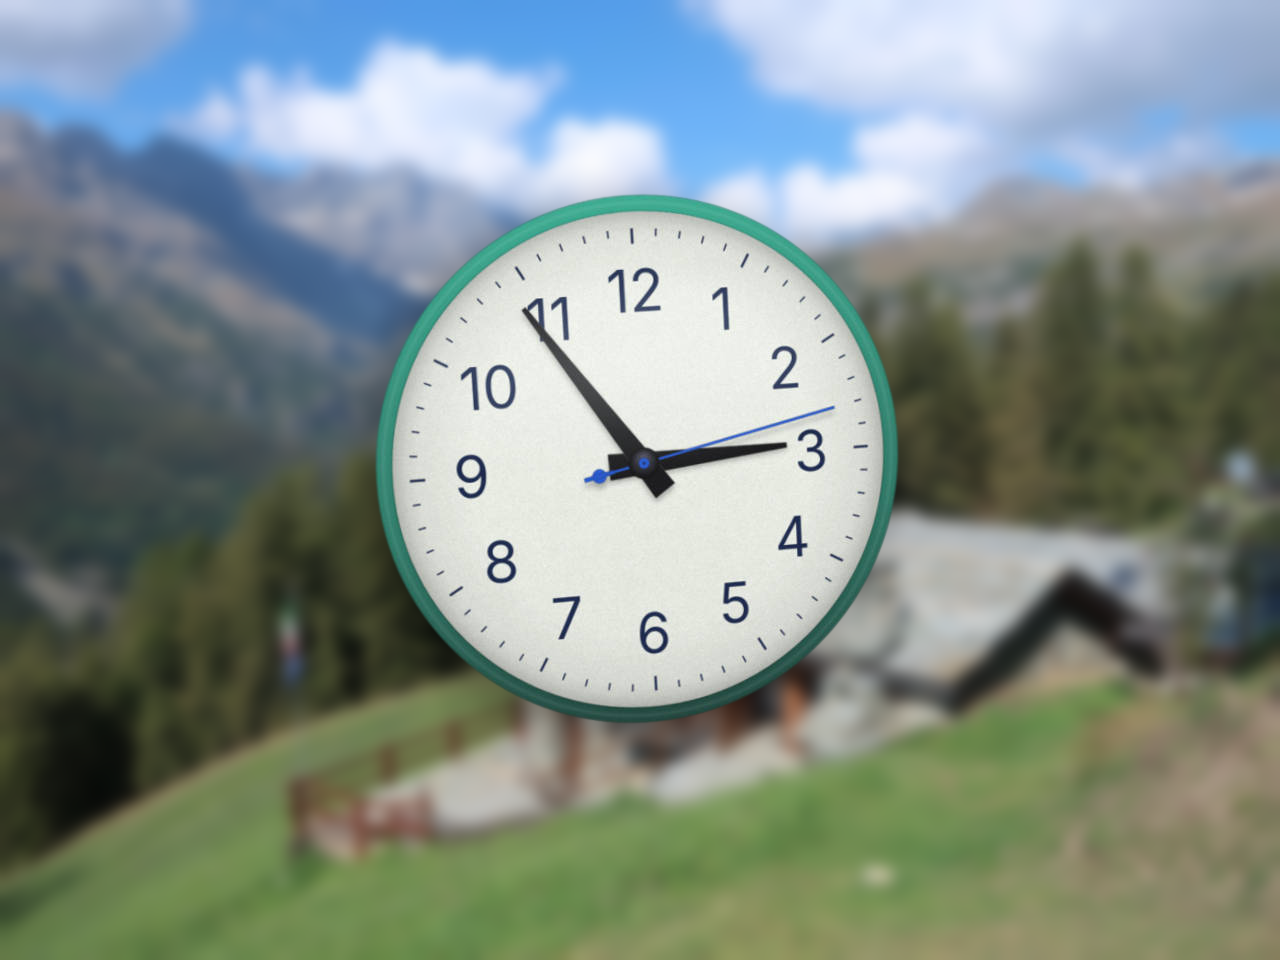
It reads 2h54m13s
